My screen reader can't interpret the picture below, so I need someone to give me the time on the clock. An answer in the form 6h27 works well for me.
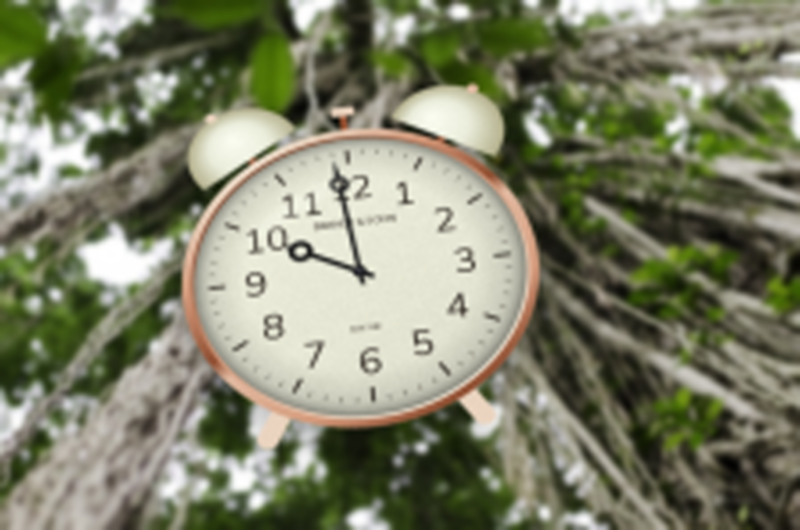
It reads 9h59
